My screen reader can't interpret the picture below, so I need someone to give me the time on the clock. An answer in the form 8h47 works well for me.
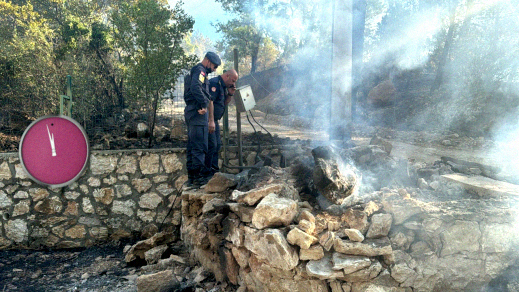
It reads 11h58
